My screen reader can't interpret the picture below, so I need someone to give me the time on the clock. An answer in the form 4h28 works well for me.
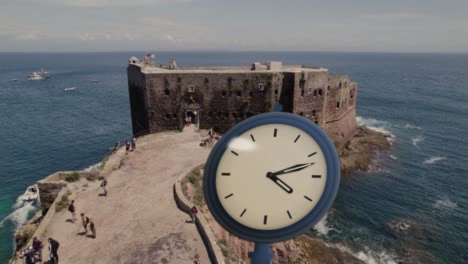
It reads 4h12
